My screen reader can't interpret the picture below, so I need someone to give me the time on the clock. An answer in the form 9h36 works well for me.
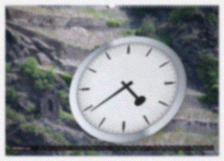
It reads 4h39
